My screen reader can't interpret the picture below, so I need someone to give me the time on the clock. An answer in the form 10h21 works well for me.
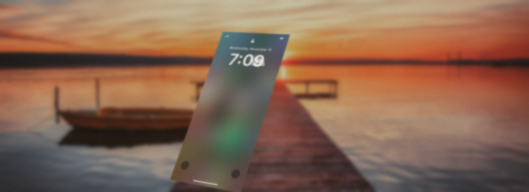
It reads 7h09
